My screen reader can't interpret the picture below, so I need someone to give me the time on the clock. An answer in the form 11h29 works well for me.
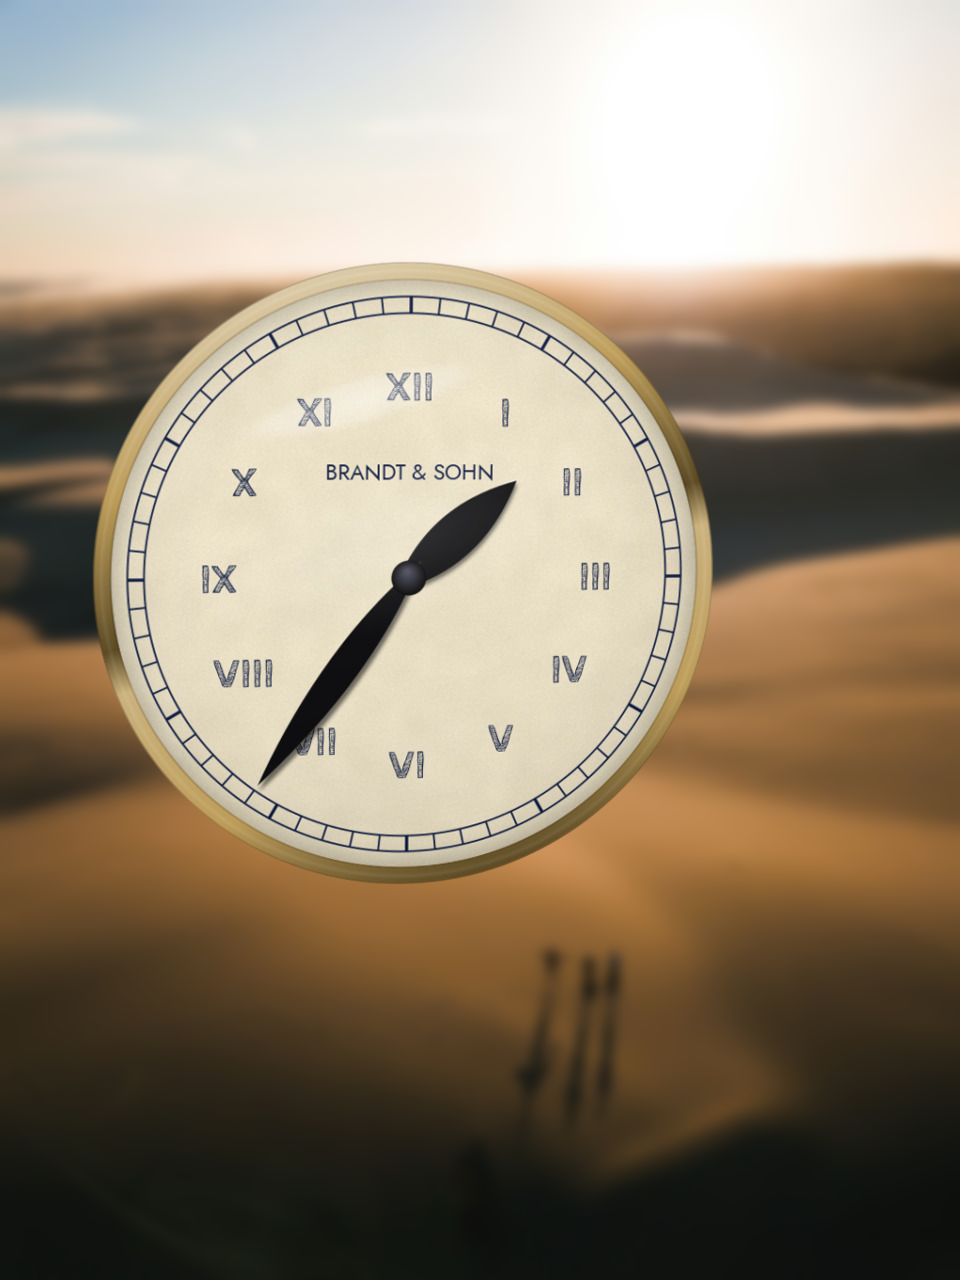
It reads 1h36
